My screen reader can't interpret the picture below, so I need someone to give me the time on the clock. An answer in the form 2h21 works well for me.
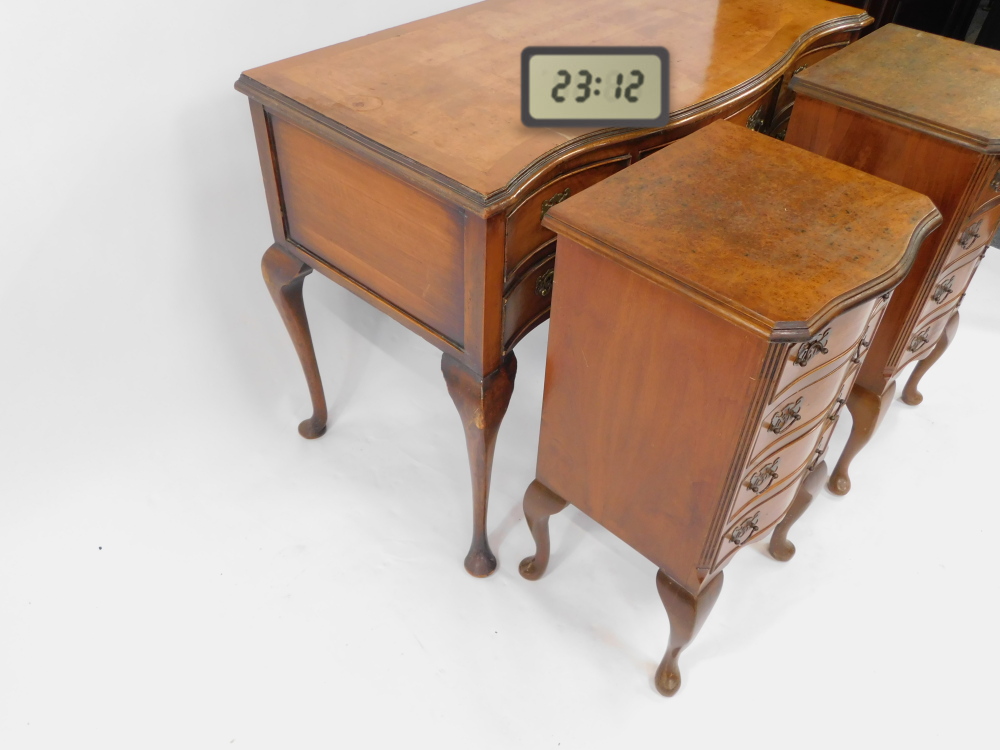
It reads 23h12
